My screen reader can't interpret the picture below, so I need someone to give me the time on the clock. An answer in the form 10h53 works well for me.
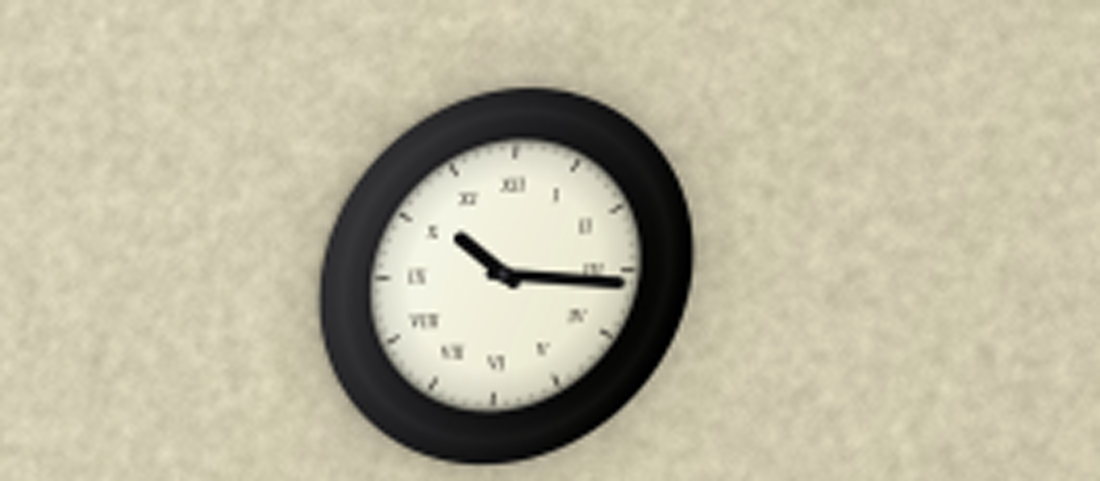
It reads 10h16
